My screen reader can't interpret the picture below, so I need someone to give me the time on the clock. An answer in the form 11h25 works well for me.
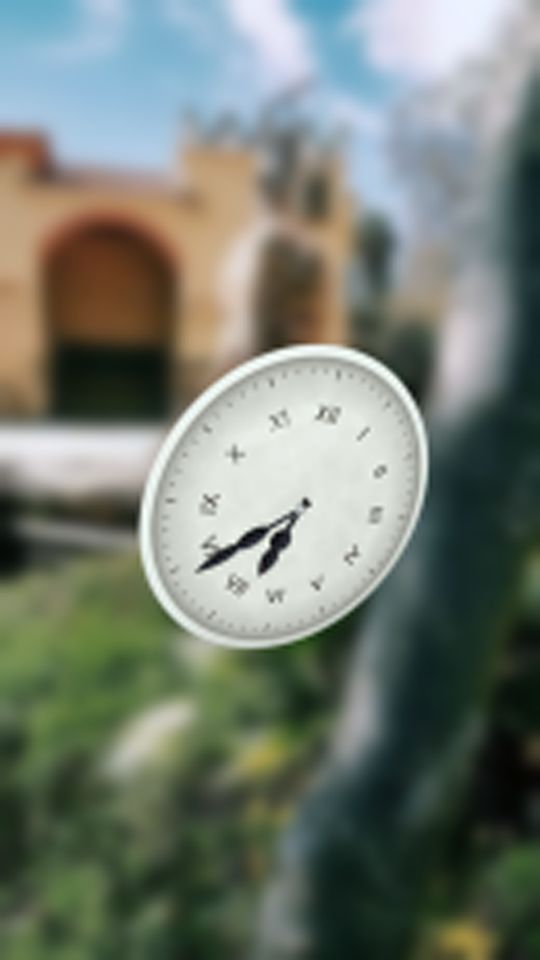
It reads 6h39
